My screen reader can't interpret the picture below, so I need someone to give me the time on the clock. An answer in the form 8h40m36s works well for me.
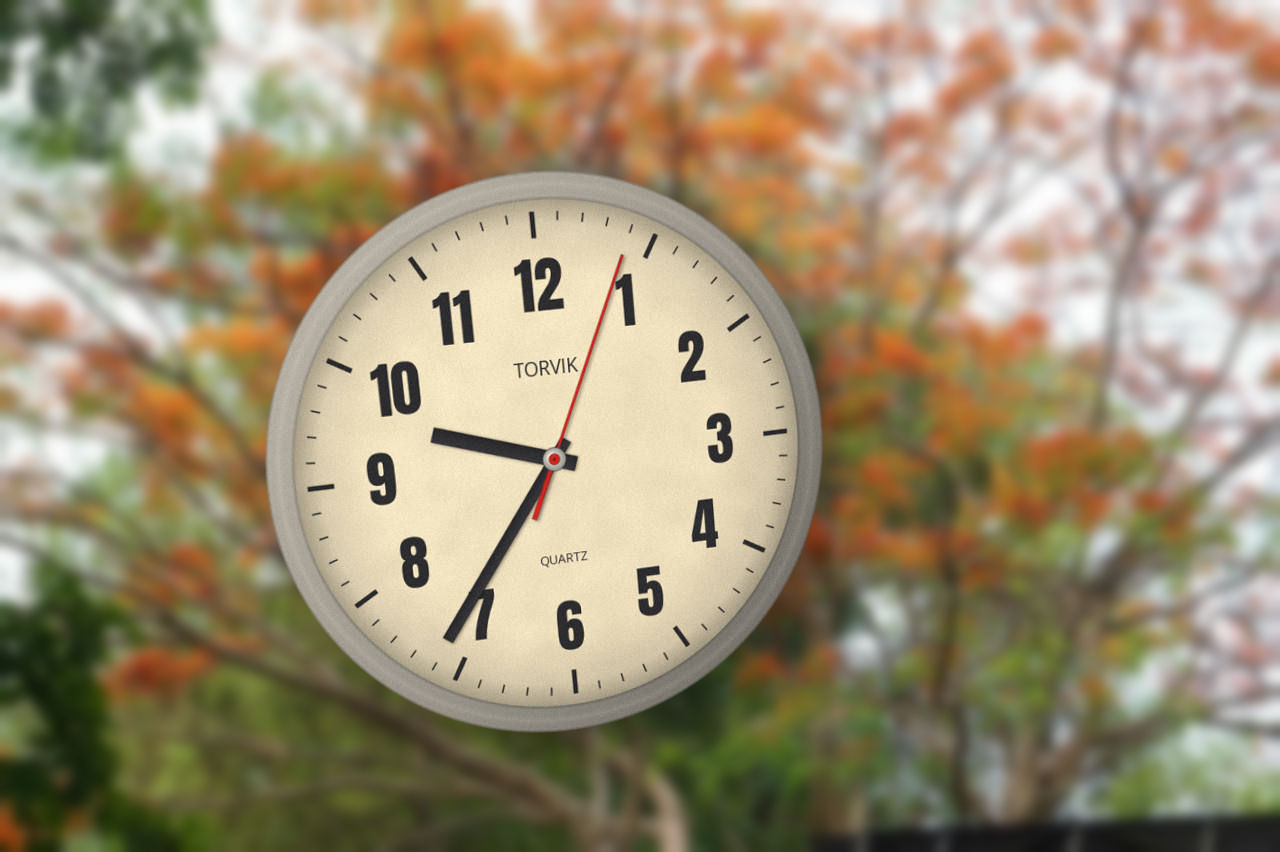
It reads 9h36m04s
